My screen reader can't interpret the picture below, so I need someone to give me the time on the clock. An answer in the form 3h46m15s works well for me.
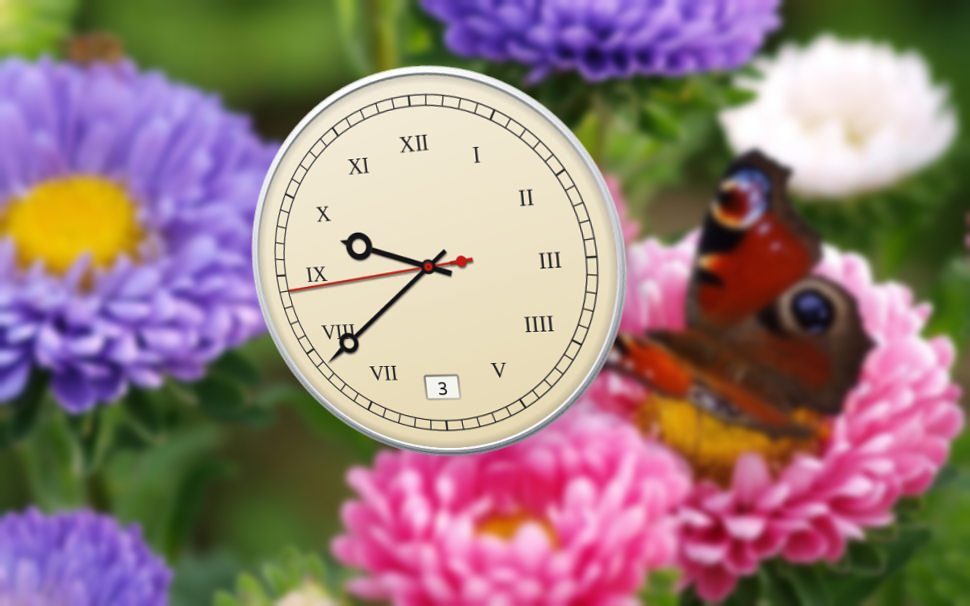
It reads 9h38m44s
